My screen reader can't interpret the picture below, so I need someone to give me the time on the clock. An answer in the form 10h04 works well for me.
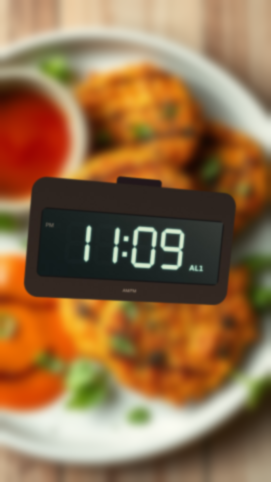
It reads 11h09
